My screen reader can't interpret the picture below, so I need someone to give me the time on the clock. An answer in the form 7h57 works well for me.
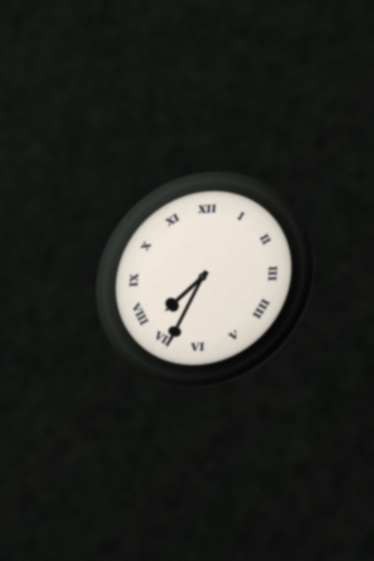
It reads 7h34
